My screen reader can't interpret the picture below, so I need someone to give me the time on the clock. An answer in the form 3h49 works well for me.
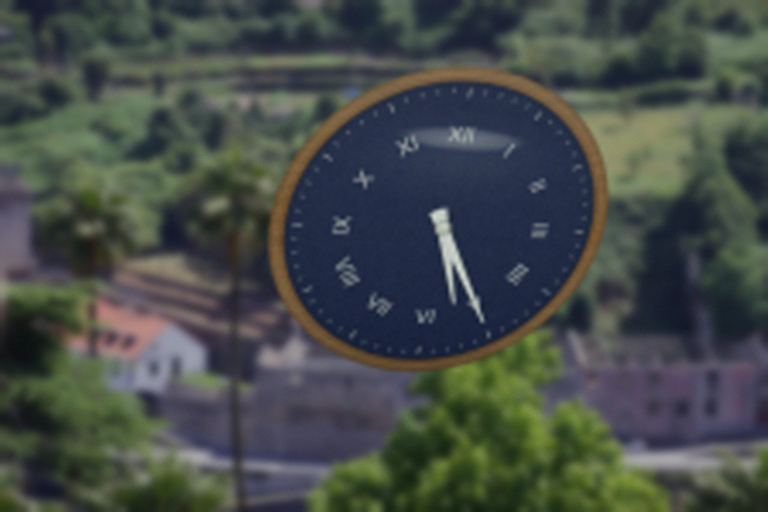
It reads 5h25
